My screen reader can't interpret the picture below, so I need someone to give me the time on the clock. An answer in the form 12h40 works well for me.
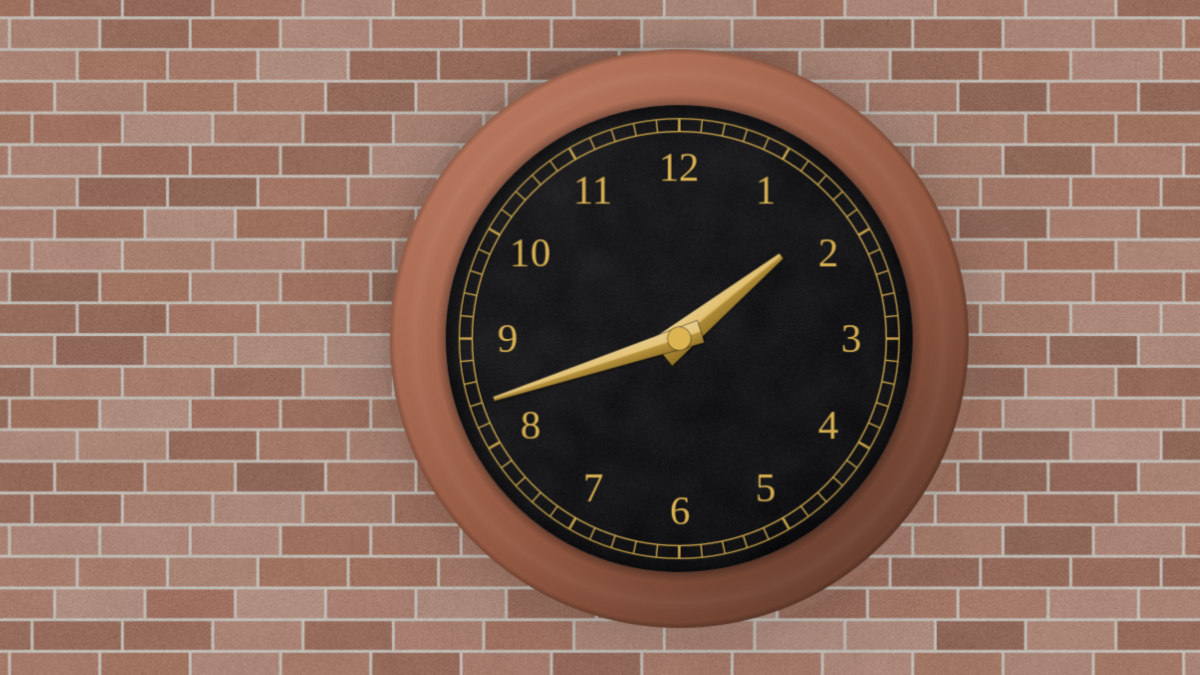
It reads 1h42
